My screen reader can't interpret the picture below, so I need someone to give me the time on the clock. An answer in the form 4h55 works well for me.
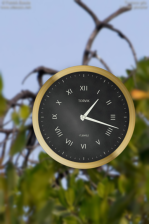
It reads 1h18
